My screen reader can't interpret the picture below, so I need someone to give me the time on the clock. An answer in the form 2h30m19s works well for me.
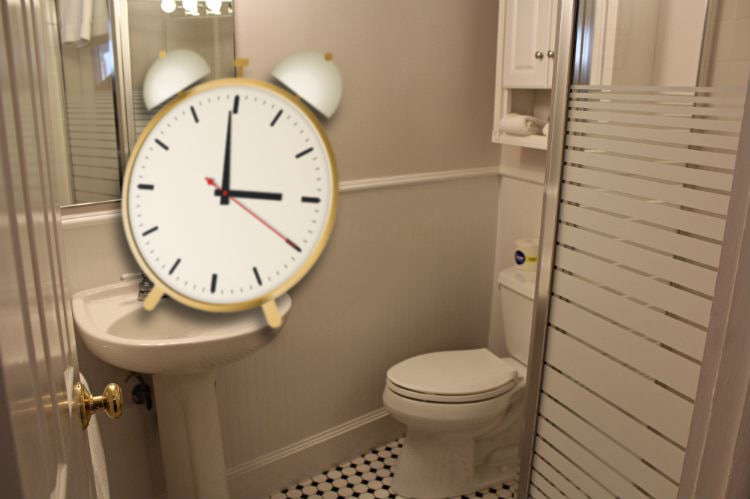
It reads 2h59m20s
